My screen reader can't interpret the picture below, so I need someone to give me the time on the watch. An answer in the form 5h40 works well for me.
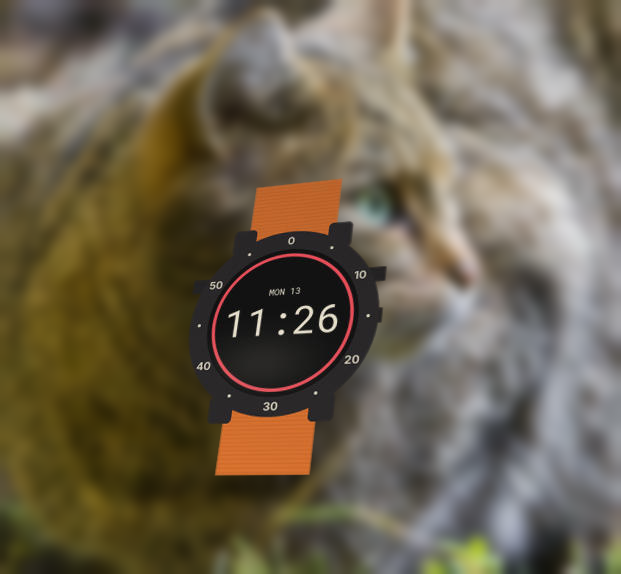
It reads 11h26
